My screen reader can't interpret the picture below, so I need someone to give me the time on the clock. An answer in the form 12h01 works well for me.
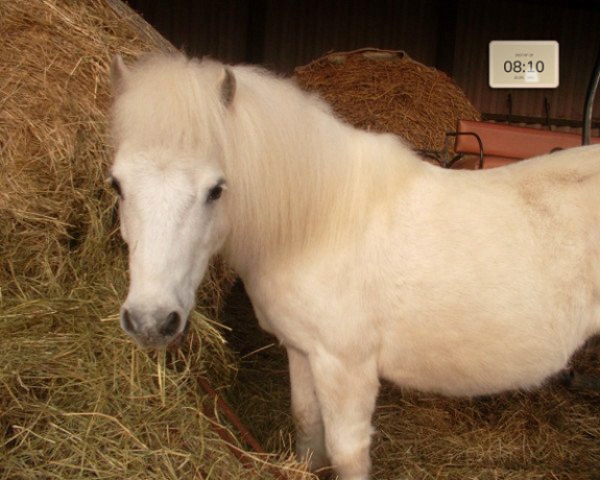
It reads 8h10
